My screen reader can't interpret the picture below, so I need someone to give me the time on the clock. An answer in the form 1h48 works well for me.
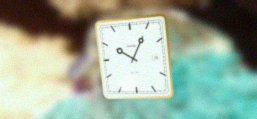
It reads 10h05
